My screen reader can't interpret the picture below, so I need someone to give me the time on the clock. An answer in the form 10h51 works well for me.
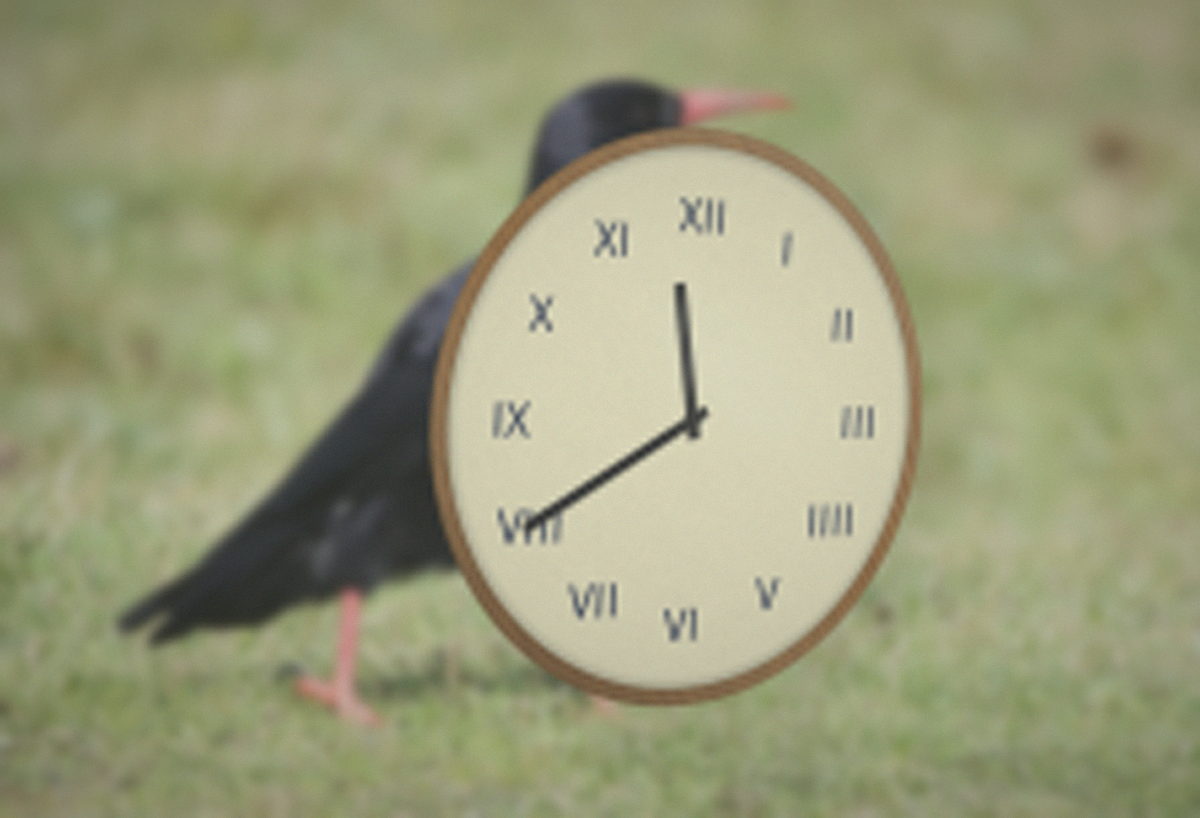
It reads 11h40
